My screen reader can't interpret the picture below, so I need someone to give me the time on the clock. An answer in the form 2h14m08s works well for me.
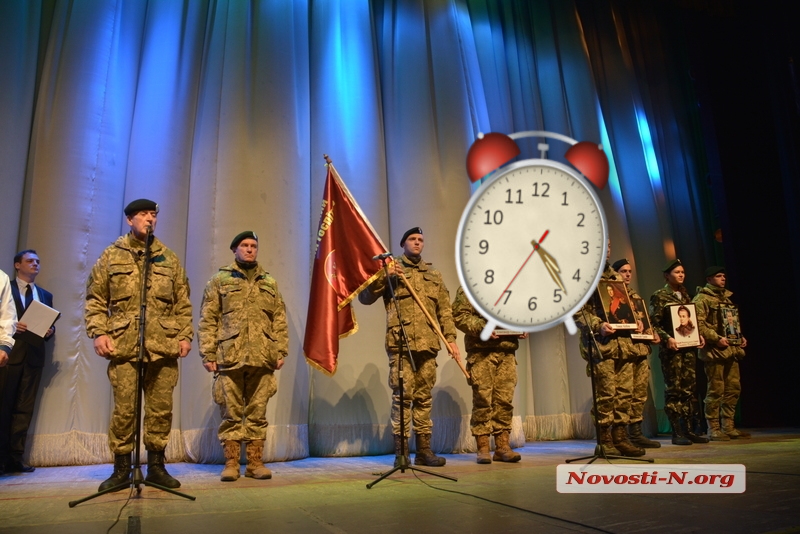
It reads 4h23m36s
